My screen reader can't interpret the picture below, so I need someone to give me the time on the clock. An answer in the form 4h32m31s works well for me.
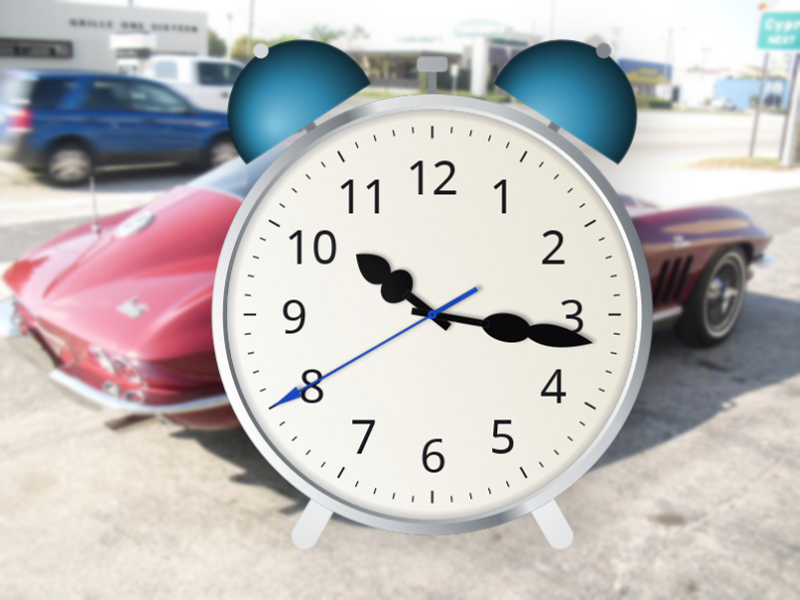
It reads 10h16m40s
